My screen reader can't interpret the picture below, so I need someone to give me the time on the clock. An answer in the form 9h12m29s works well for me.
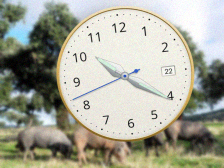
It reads 10h20m42s
